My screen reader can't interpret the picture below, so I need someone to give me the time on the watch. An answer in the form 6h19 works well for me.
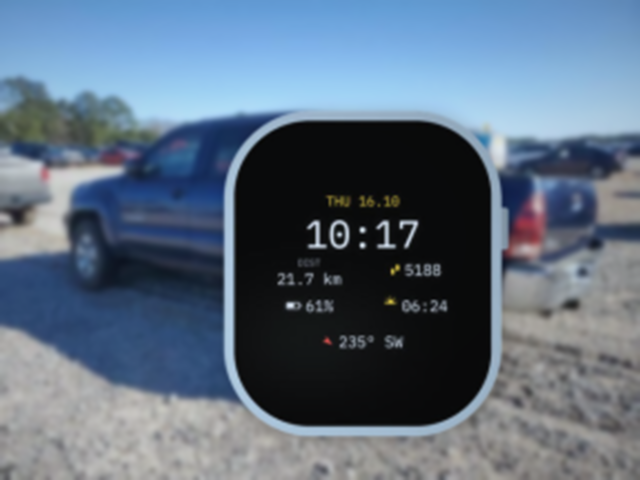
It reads 10h17
